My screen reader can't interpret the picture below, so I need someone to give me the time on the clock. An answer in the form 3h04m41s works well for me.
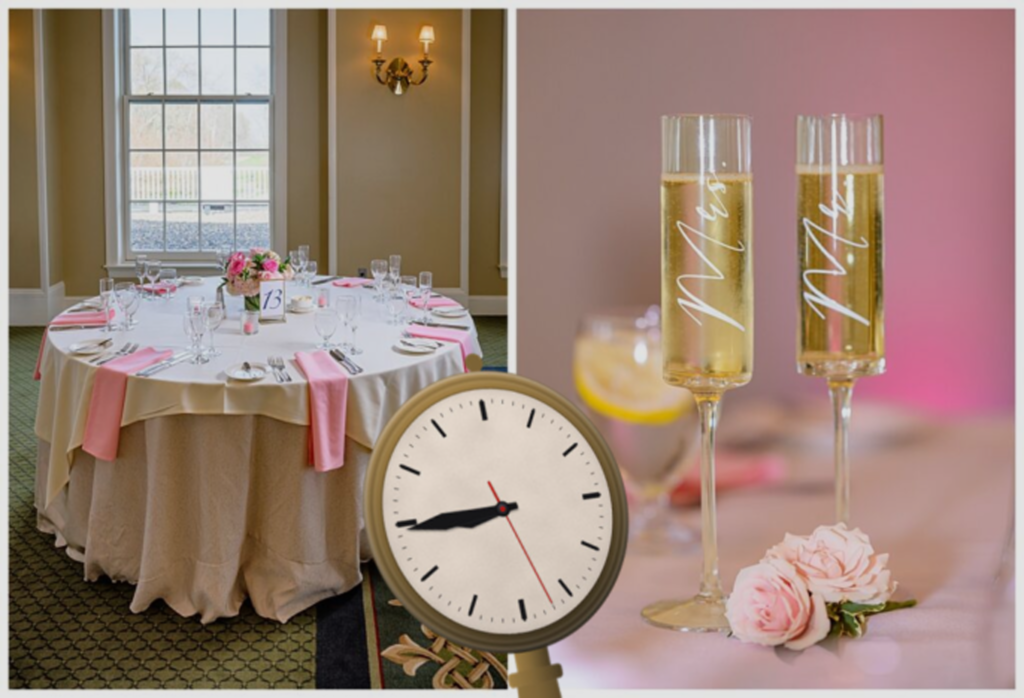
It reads 8h44m27s
